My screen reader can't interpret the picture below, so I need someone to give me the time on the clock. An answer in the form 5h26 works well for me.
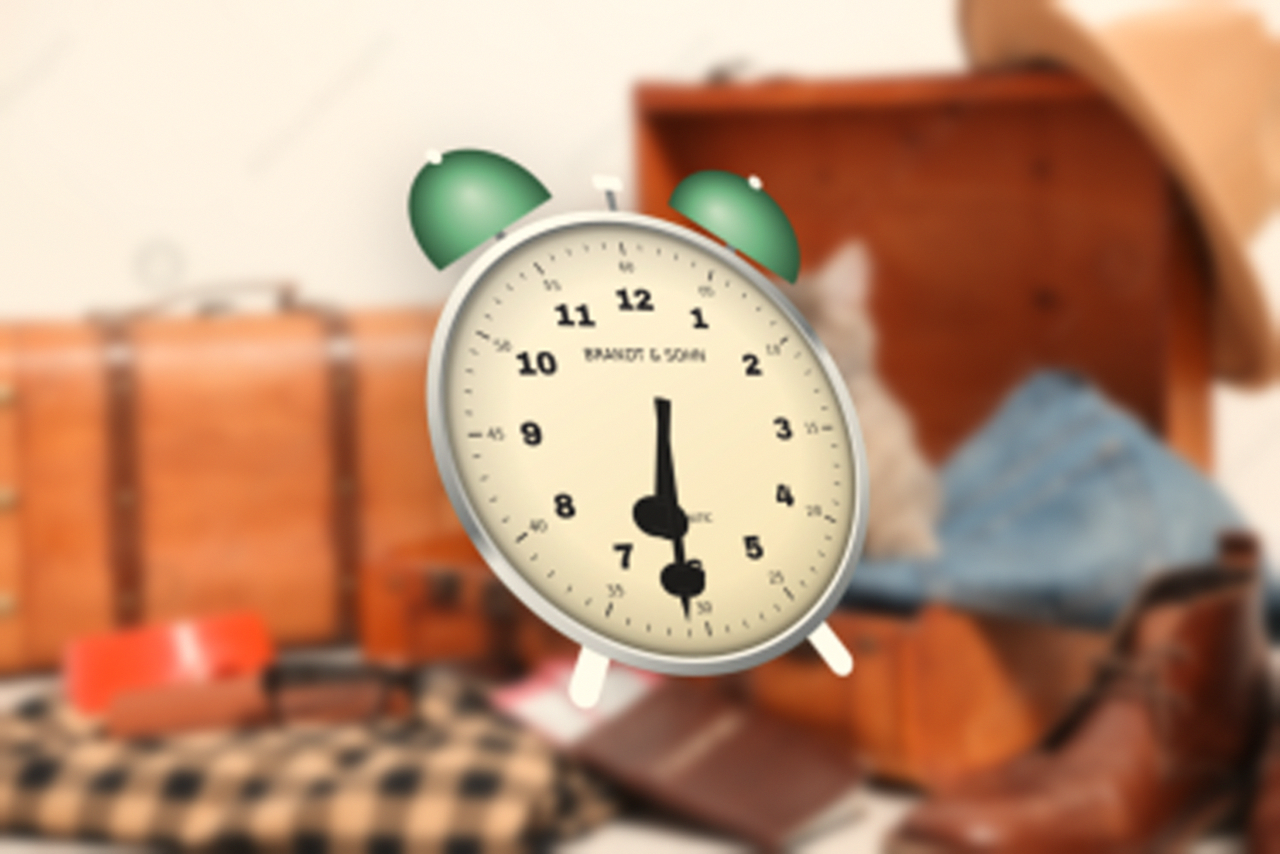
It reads 6h31
